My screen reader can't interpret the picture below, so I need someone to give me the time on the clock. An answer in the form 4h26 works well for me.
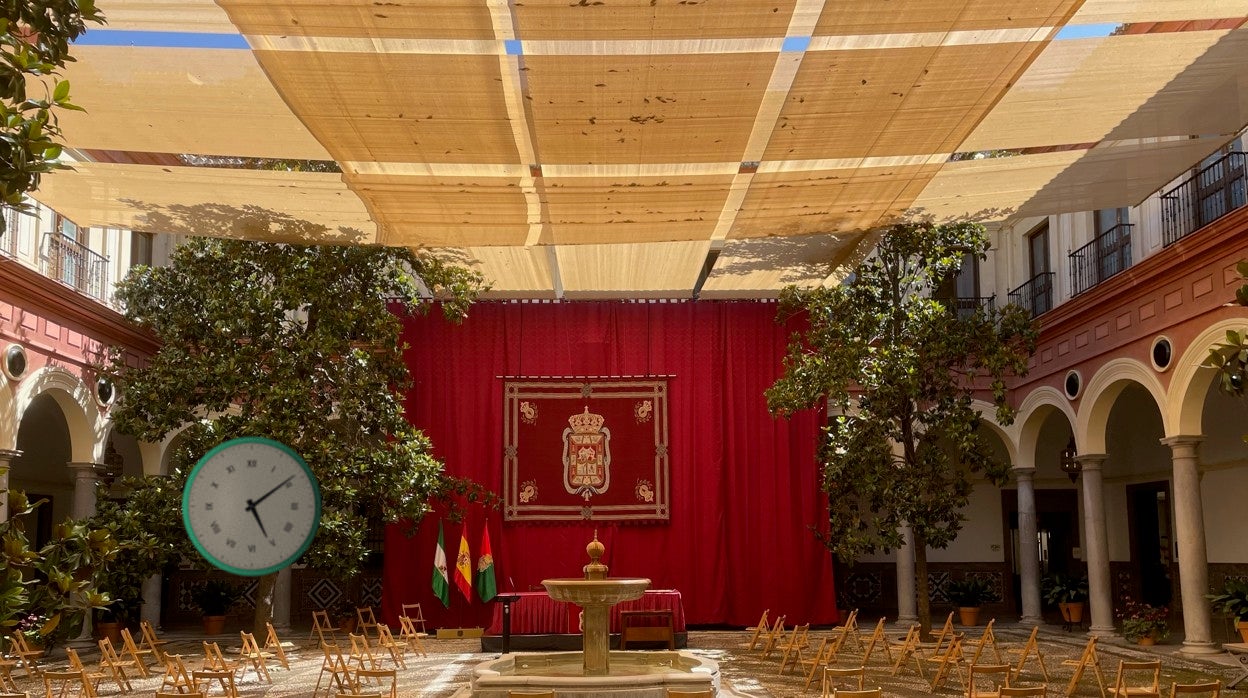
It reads 5h09
